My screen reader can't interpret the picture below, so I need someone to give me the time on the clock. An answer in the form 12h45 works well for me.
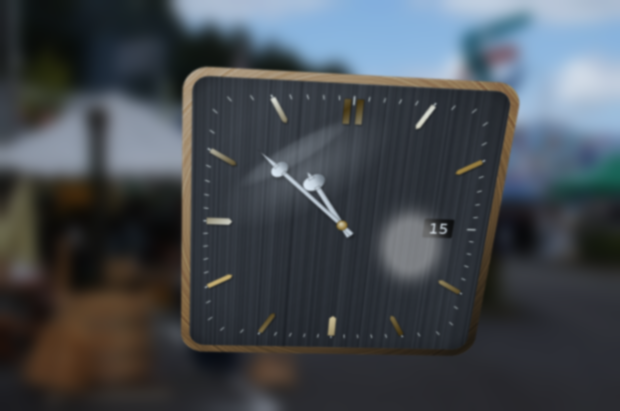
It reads 10h52
